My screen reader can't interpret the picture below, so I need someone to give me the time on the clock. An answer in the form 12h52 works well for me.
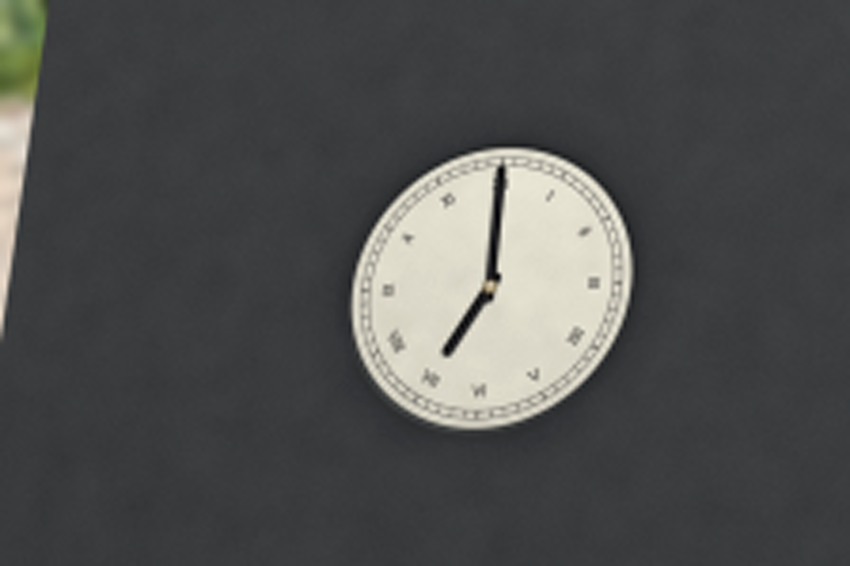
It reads 7h00
